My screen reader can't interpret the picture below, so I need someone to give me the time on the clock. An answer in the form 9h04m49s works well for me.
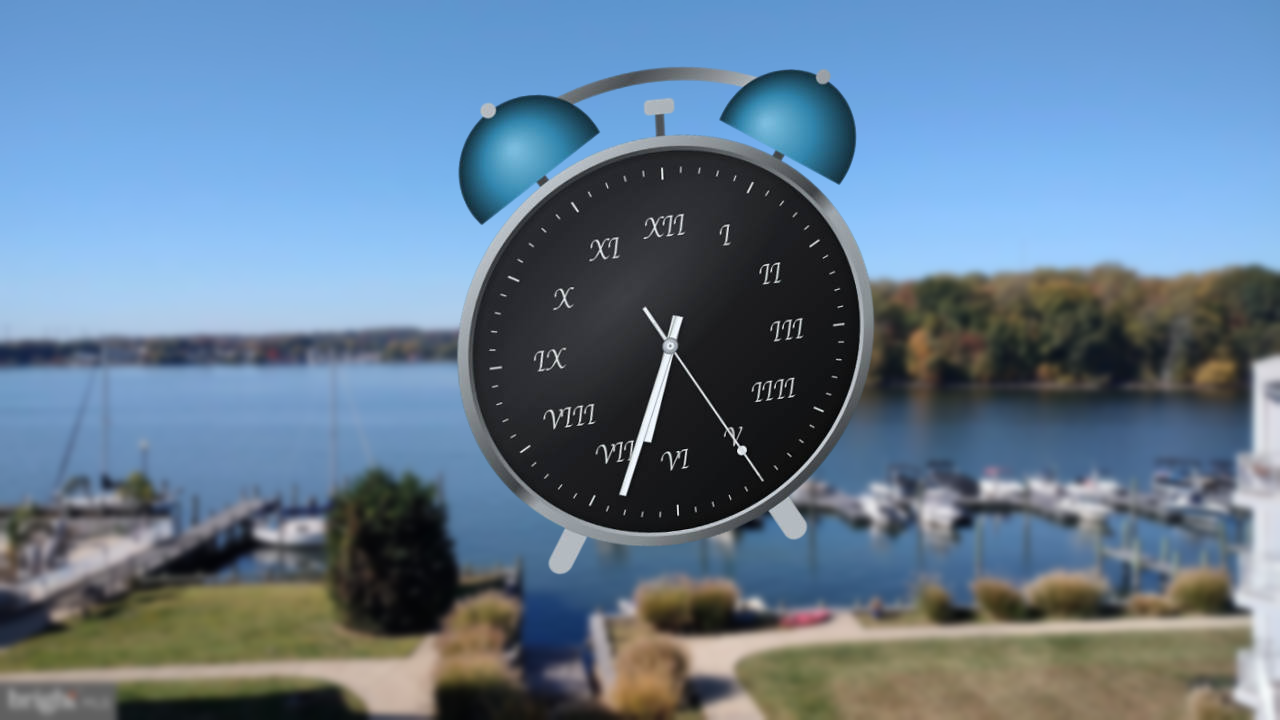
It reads 6h33m25s
